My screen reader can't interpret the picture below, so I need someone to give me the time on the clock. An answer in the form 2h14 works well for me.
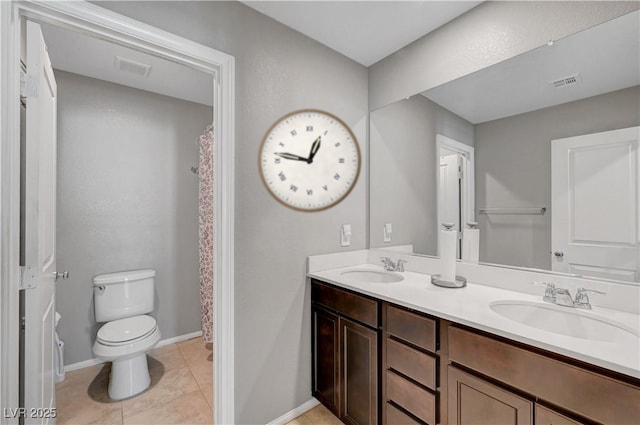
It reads 12h47
